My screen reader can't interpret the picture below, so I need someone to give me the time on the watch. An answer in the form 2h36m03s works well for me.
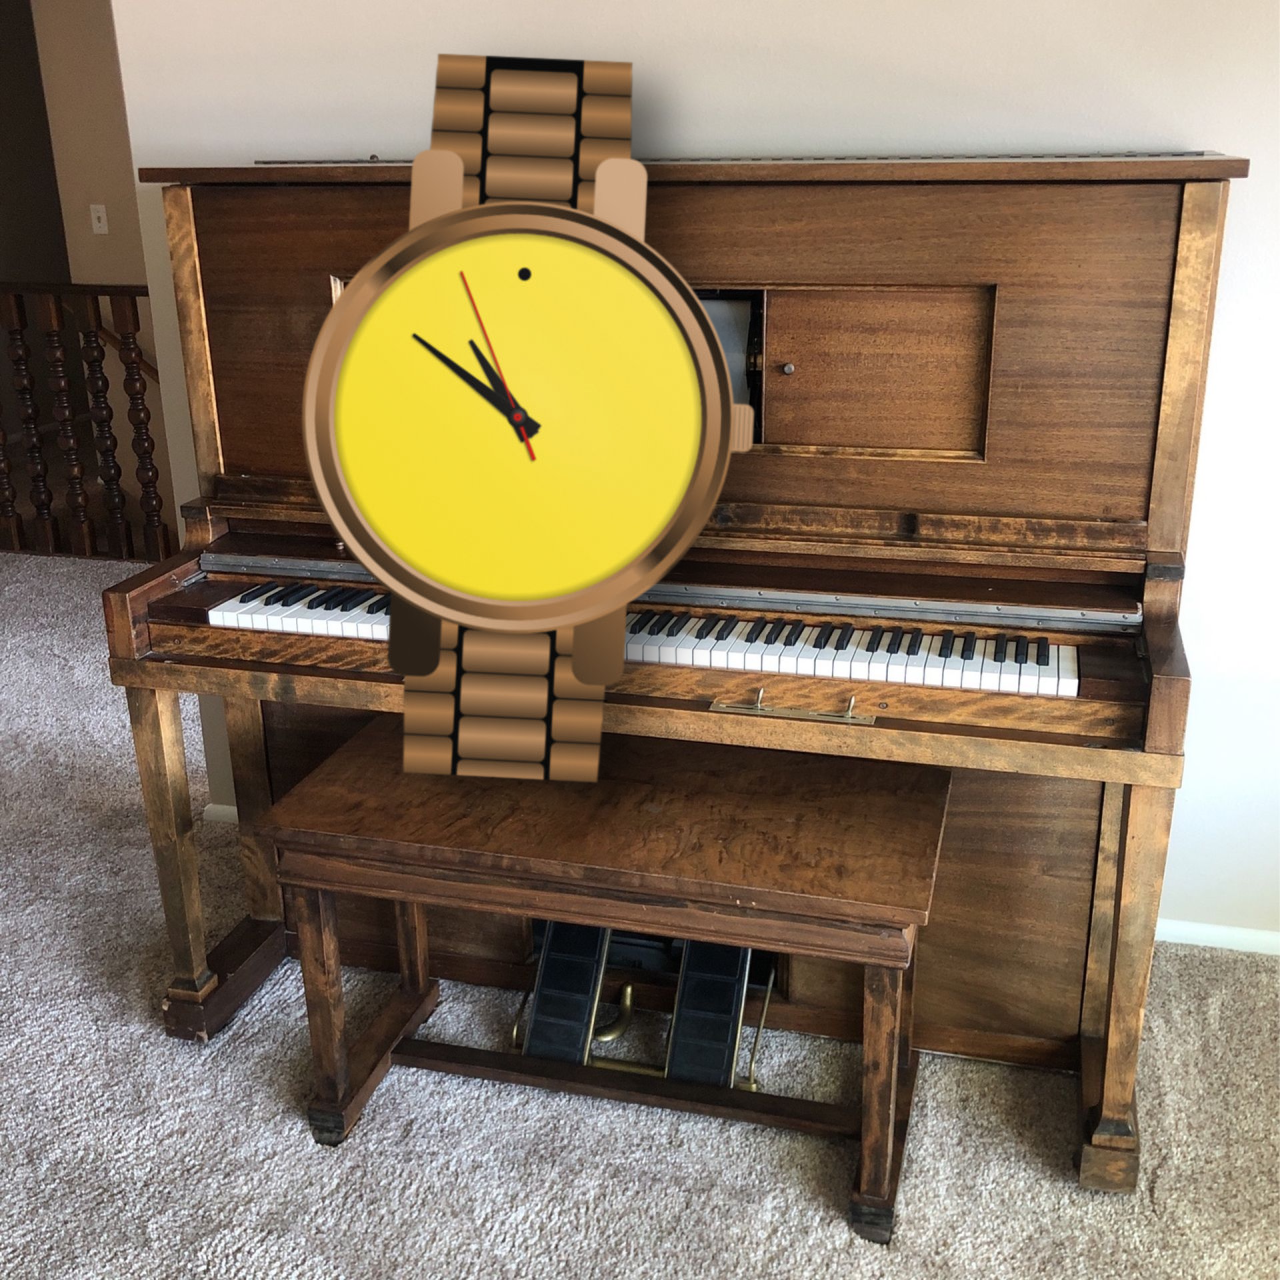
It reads 10h50m56s
